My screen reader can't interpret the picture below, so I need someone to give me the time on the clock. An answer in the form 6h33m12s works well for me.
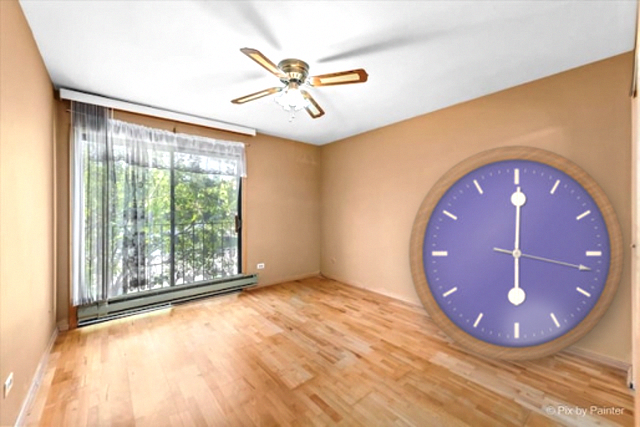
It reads 6h00m17s
